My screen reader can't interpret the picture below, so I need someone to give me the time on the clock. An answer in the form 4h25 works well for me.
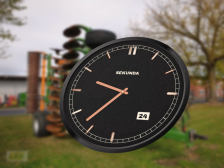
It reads 9h37
